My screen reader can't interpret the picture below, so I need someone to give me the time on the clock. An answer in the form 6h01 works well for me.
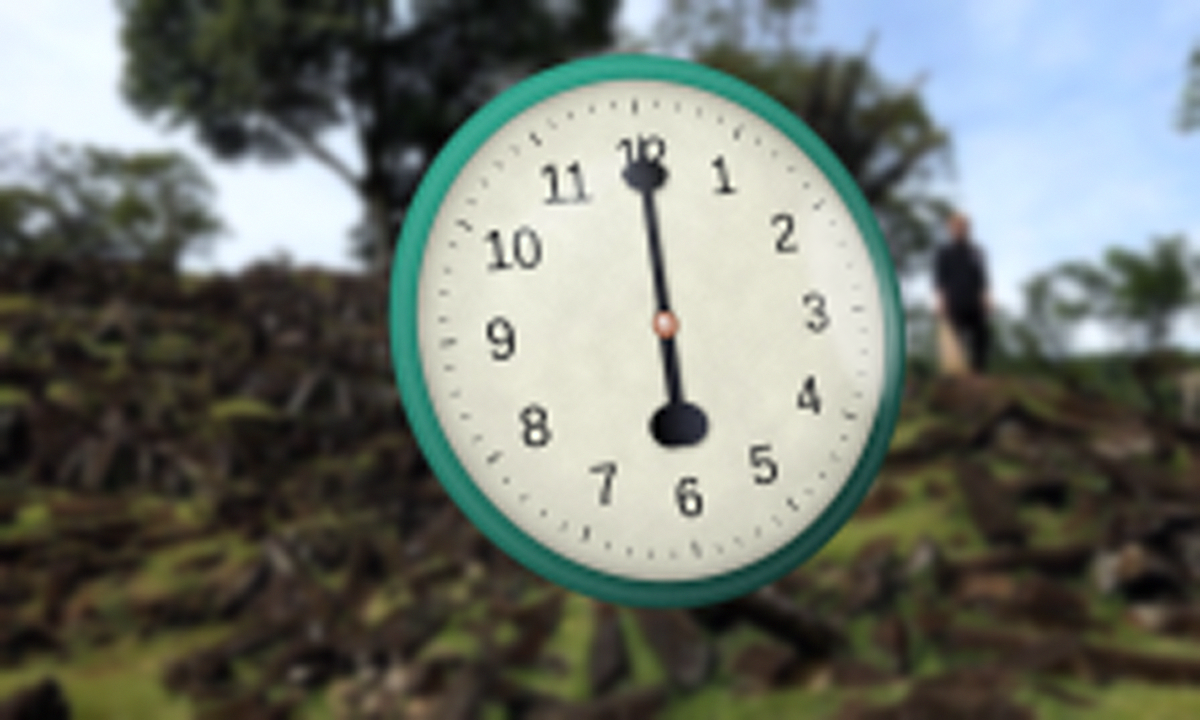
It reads 6h00
